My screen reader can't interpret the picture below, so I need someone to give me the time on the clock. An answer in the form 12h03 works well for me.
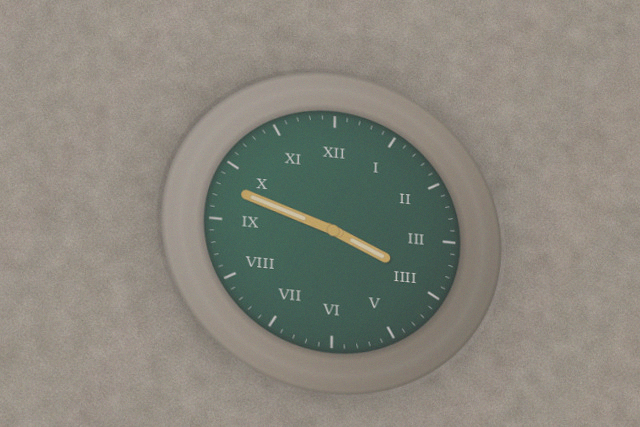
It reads 3h48
